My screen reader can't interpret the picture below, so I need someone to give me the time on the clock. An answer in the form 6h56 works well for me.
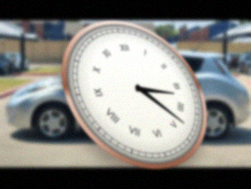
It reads 3h23
